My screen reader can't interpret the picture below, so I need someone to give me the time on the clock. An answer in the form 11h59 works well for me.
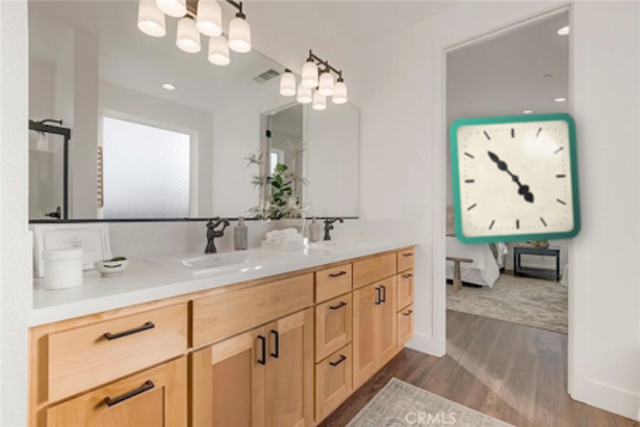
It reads 4h53
